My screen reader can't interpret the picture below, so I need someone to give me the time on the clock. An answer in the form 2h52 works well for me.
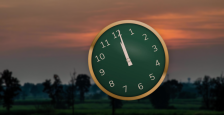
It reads 12h01
